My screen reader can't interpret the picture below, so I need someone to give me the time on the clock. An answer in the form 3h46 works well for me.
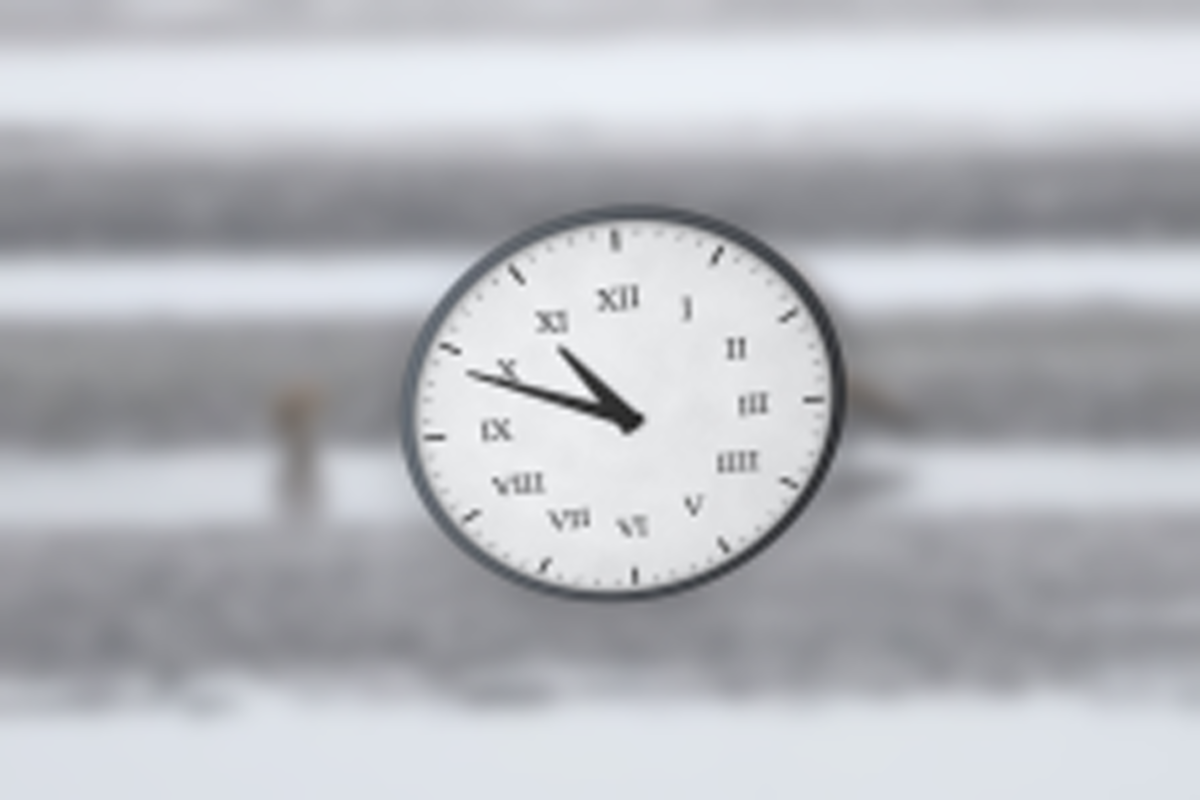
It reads 10h49
